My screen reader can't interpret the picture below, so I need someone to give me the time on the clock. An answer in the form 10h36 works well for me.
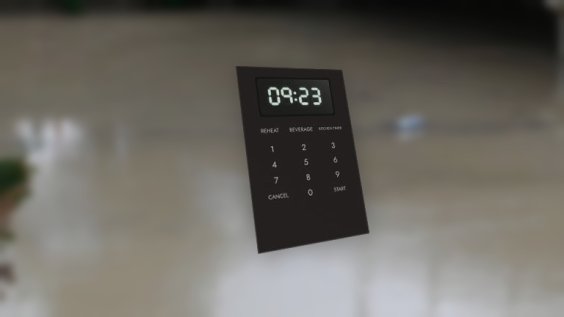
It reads 9h23
